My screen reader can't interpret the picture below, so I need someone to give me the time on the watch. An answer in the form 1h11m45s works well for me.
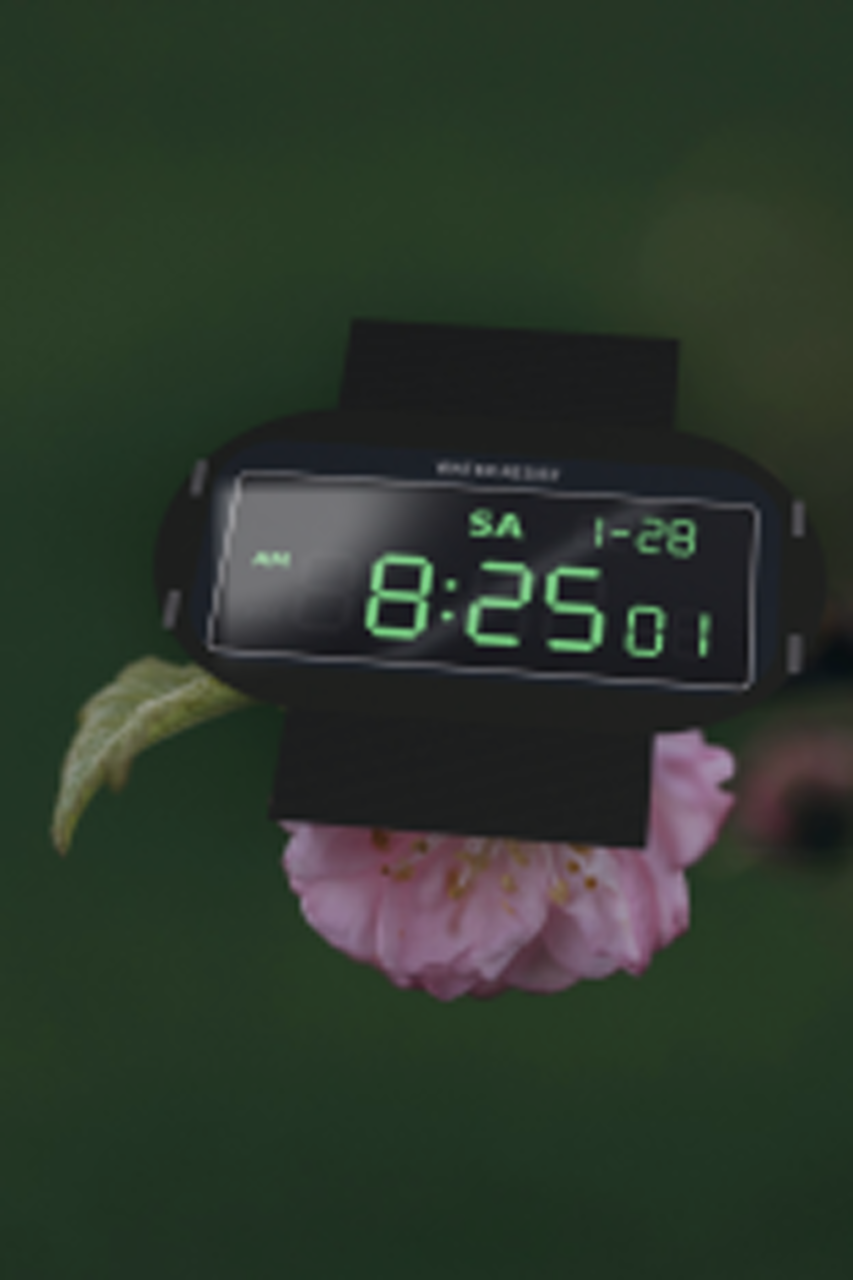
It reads 8h25m01s
